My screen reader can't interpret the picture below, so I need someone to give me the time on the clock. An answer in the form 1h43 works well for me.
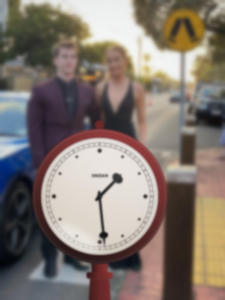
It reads 1h29
